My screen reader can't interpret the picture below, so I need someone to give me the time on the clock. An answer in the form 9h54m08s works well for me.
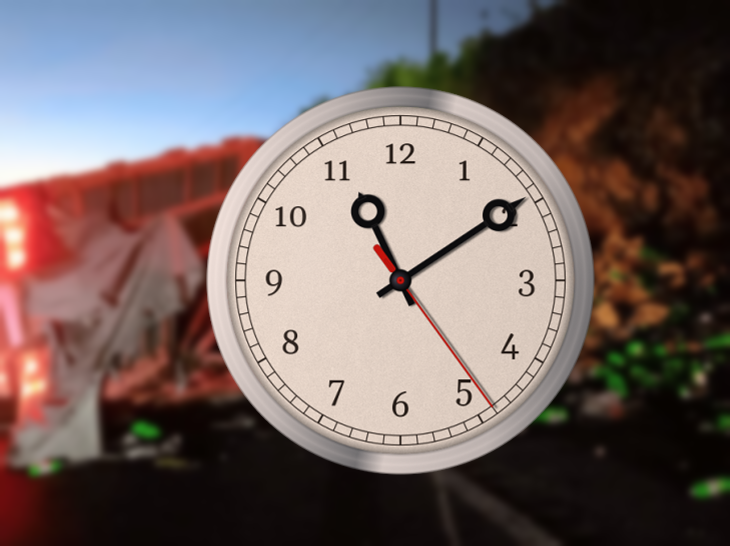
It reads 11h09m24s
